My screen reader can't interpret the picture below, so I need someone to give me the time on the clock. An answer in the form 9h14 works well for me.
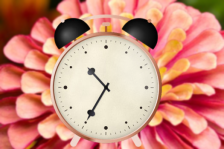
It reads 10h35
